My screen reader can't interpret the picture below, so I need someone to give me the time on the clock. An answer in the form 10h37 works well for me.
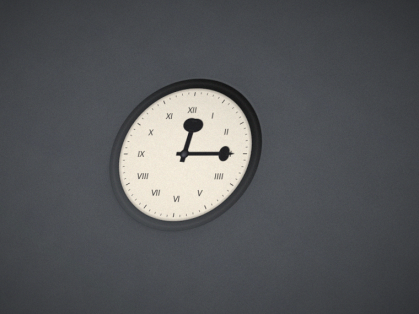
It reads 12h15
